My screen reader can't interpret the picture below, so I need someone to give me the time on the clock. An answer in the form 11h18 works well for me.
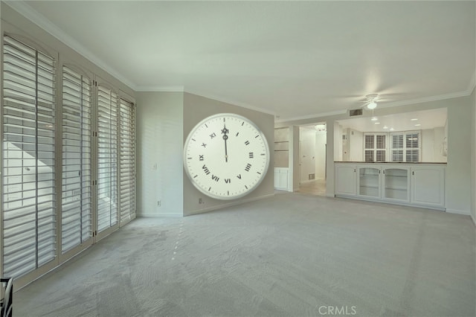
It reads 12h00
